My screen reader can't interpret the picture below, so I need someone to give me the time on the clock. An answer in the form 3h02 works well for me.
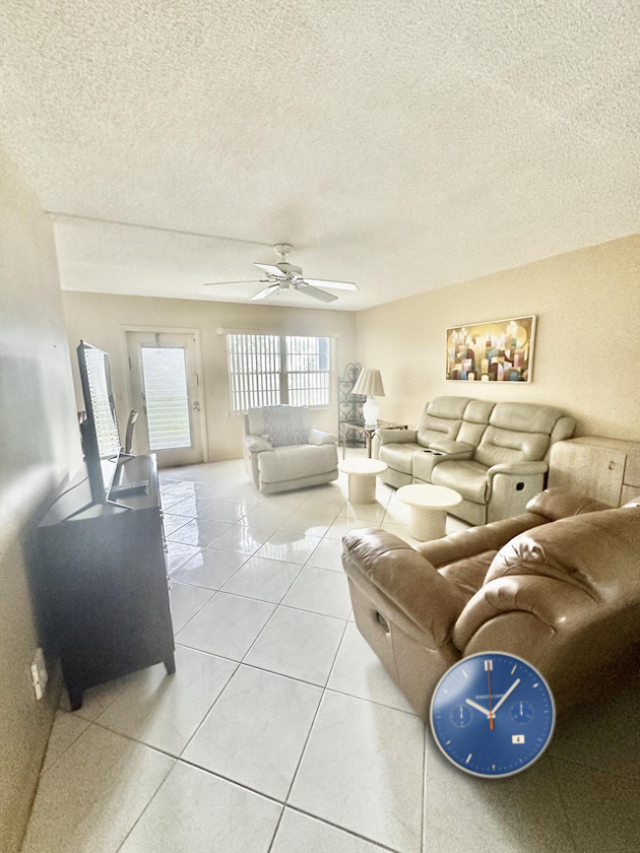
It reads 10h07
